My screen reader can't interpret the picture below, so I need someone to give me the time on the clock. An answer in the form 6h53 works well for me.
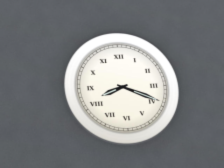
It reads 8h19
